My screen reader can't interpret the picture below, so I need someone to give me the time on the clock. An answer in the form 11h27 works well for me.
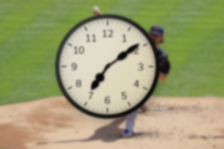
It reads 7h09
